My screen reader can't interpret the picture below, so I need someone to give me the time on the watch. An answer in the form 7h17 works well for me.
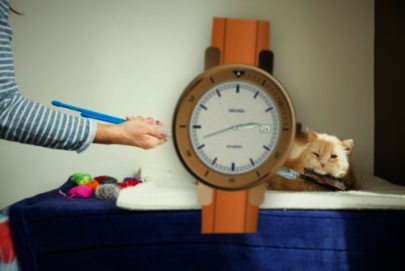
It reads 2h42
